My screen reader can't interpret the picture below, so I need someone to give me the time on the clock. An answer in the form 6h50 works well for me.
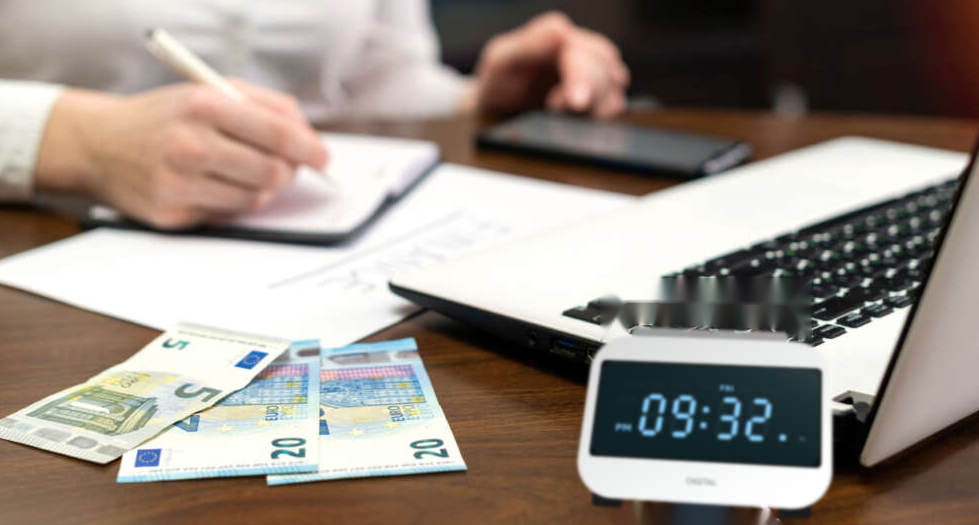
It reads 9h32
